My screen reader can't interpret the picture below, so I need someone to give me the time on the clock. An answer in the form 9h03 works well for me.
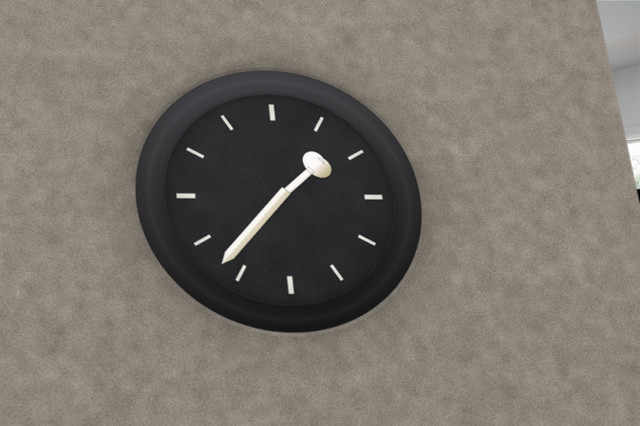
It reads 1h37
